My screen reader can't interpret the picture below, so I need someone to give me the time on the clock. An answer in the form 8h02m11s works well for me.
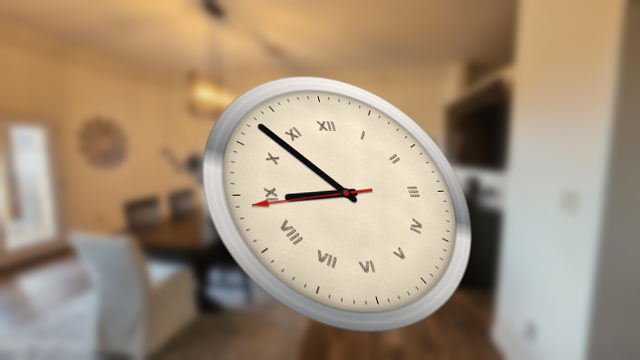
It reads 8h52m44s
